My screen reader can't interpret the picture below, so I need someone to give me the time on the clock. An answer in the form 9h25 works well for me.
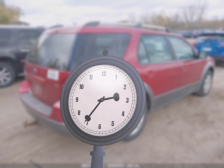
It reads 2h36
